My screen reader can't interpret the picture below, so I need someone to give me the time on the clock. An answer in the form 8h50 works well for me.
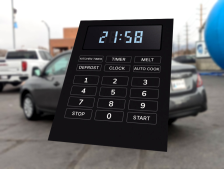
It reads 21h58
